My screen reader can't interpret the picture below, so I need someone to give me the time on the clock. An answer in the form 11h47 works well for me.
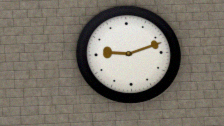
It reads 9h12
